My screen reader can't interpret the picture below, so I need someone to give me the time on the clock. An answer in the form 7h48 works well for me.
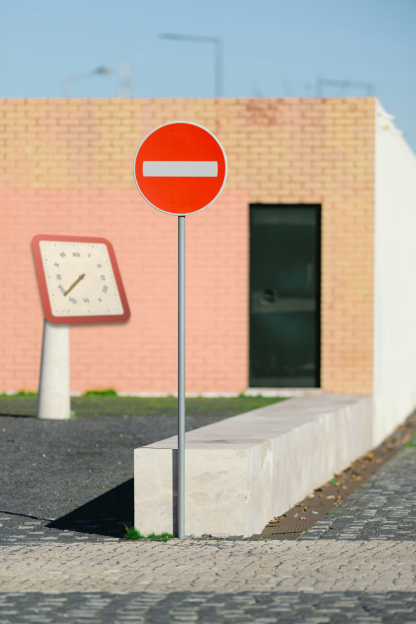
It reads 7h38
